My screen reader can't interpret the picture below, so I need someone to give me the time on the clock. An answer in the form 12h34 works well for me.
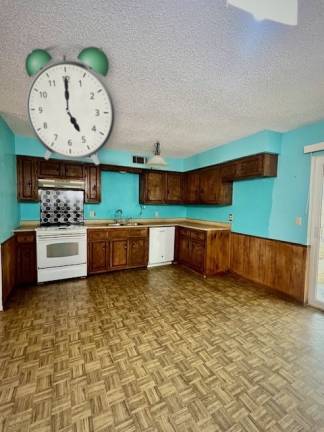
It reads 5h00
